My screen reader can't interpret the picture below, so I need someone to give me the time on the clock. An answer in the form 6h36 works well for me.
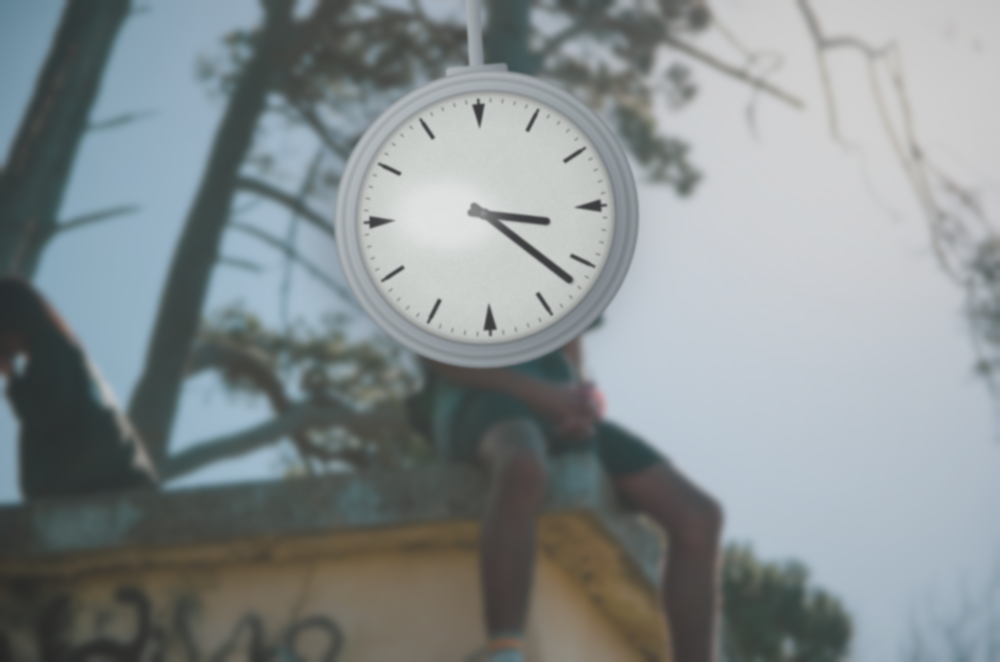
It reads 3h22
